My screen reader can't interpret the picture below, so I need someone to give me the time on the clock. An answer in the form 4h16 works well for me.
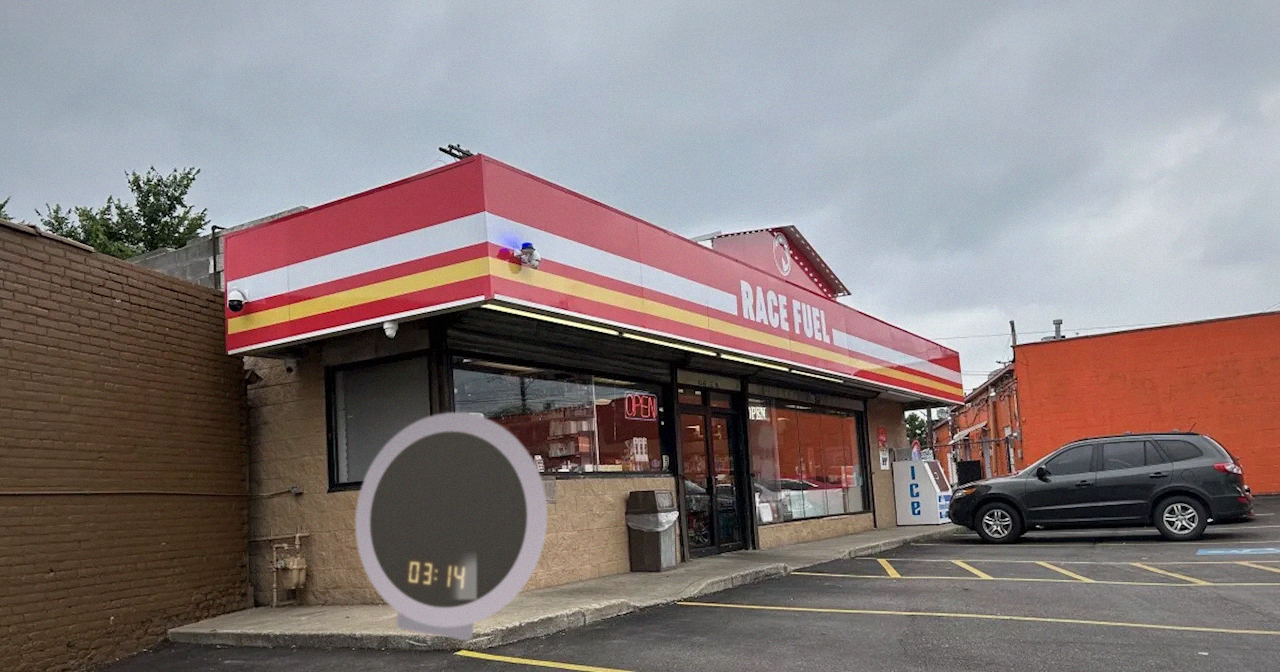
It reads 3h14
